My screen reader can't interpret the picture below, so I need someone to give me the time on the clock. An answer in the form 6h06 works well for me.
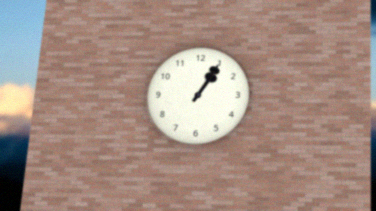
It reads 1h05
